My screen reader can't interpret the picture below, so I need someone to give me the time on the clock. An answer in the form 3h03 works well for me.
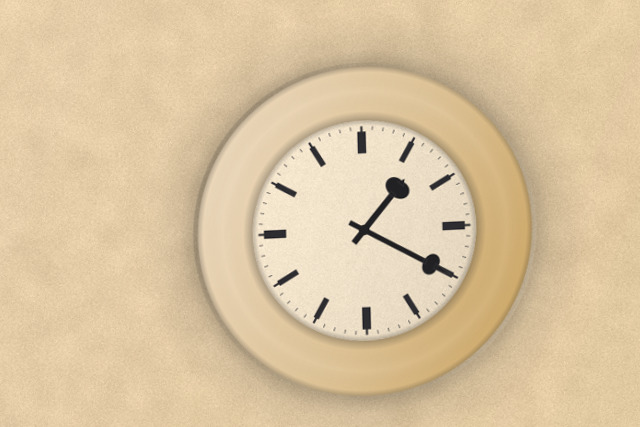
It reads 1h20
